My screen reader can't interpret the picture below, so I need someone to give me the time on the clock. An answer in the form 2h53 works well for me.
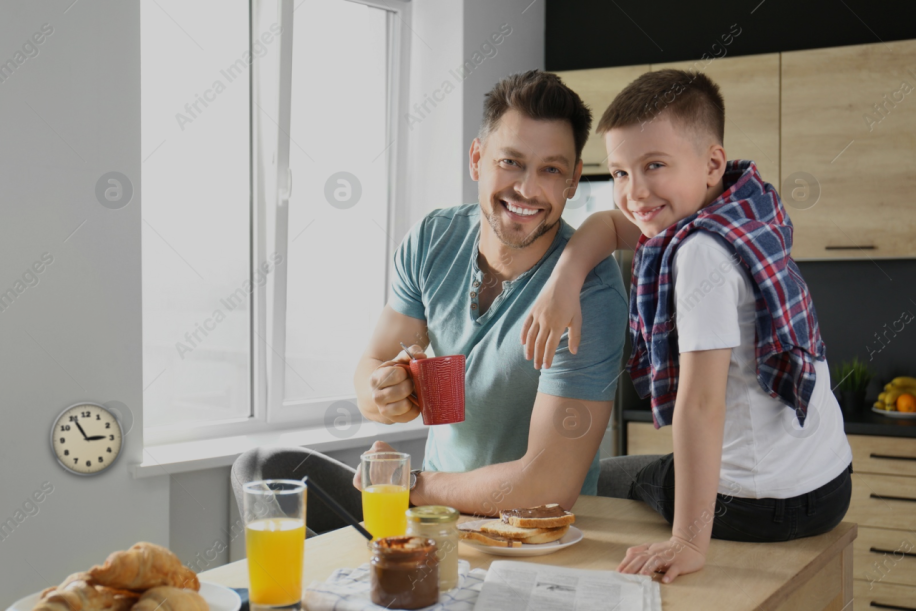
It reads 2h55
